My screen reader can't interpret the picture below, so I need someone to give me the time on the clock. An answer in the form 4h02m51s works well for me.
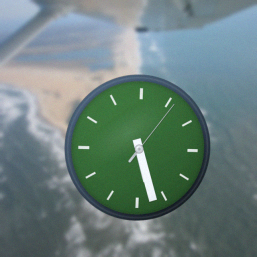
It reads 5h27m06s
